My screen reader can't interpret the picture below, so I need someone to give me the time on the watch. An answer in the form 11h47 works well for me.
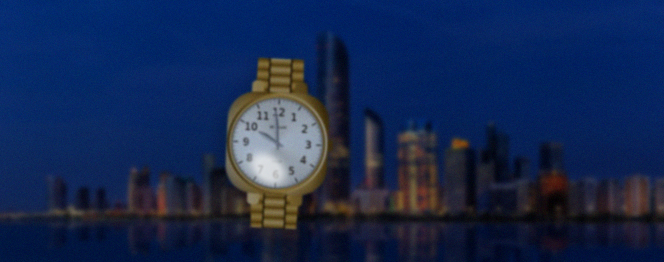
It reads 9h59
